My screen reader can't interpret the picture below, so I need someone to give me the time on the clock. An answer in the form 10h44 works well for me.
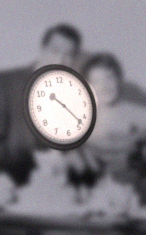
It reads 10h23
